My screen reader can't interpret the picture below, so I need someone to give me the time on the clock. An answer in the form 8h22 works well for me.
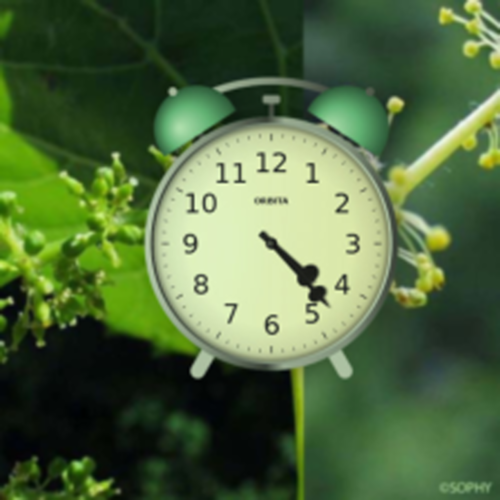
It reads 4h23
